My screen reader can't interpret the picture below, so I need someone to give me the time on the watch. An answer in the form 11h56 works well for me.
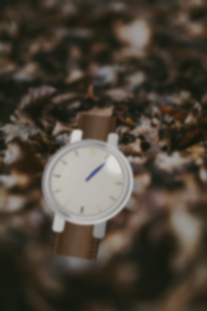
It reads 1h06
